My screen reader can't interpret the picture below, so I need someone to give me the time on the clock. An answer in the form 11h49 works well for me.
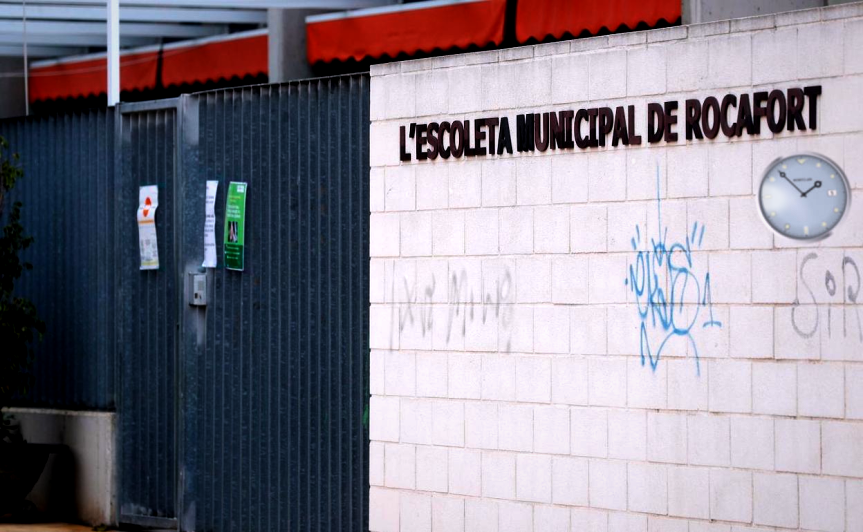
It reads 1h53
